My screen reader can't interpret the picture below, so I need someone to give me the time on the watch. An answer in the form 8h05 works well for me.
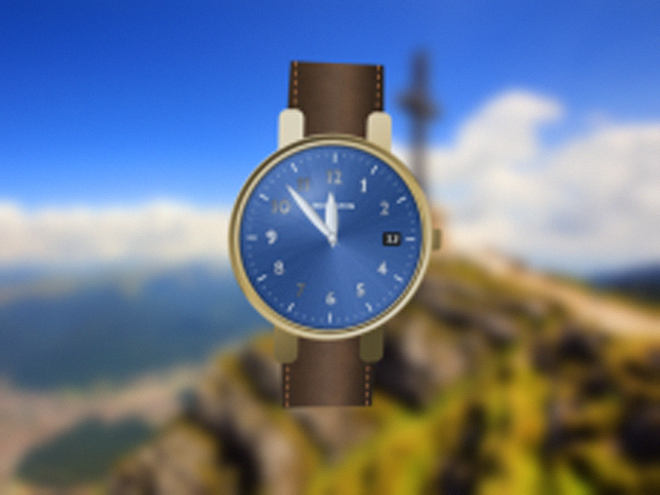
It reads 11h53
